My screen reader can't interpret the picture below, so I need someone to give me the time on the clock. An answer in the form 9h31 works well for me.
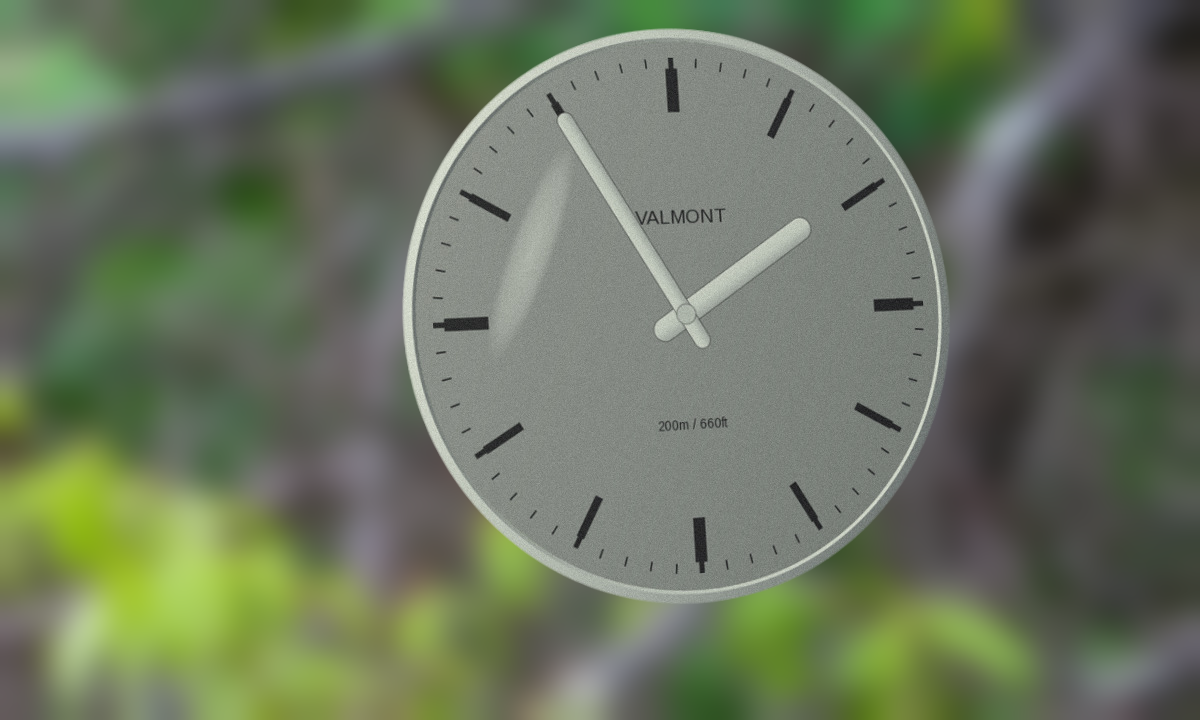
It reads 1h55
